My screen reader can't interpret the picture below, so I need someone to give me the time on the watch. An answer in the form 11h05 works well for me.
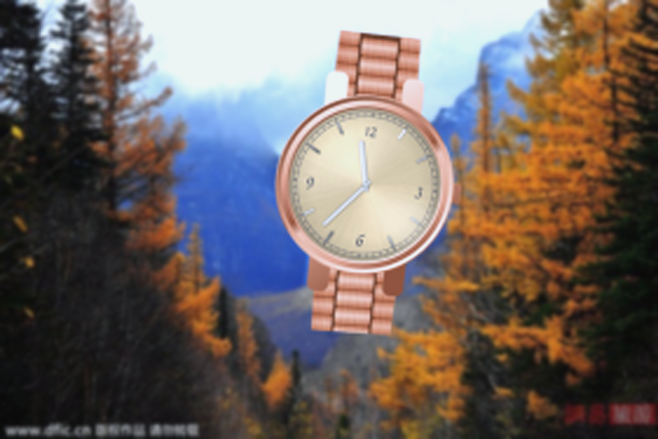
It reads 11h37
